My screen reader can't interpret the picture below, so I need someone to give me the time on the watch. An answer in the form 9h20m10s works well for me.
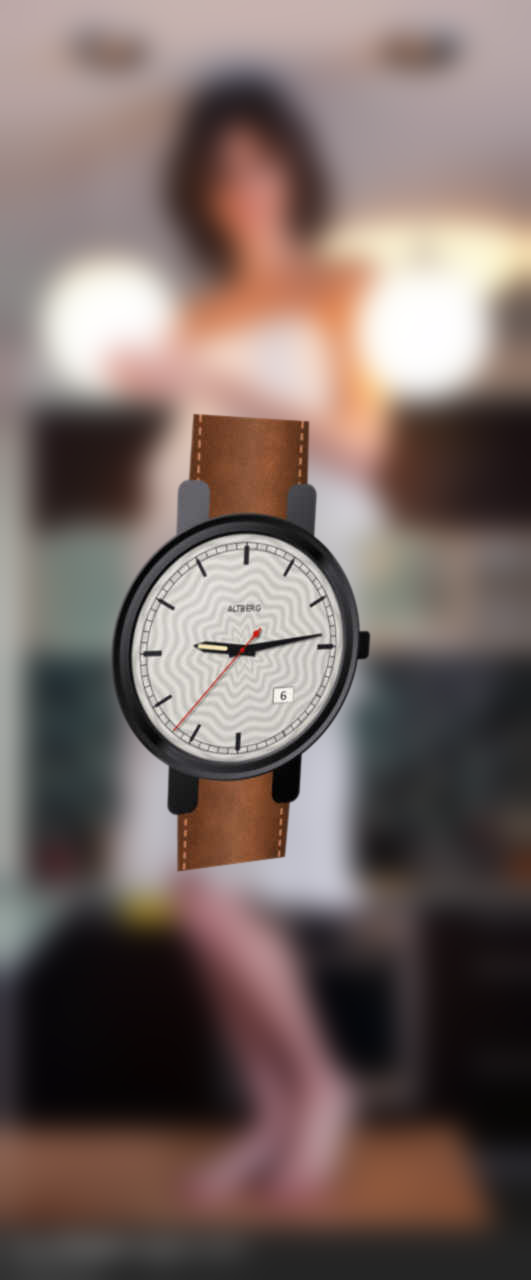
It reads 9h13m37s
